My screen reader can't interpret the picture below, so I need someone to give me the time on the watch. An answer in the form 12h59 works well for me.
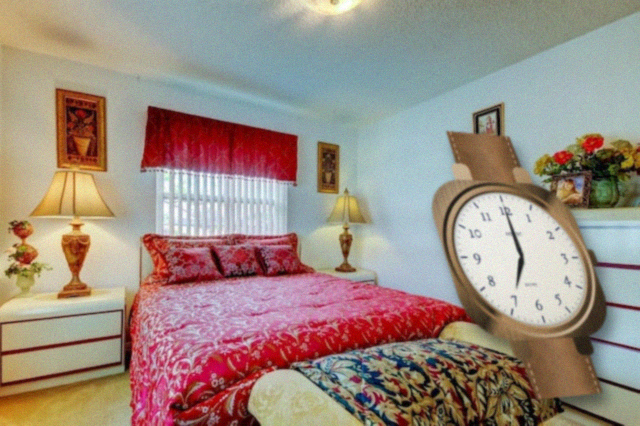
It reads 7h00
